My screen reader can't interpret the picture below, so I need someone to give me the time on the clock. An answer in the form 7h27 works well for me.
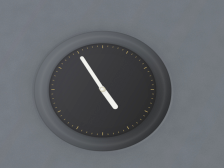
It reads 4h55
